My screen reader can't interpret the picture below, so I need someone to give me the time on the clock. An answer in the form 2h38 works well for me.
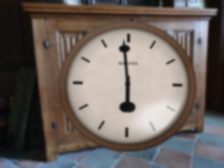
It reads 5h59
